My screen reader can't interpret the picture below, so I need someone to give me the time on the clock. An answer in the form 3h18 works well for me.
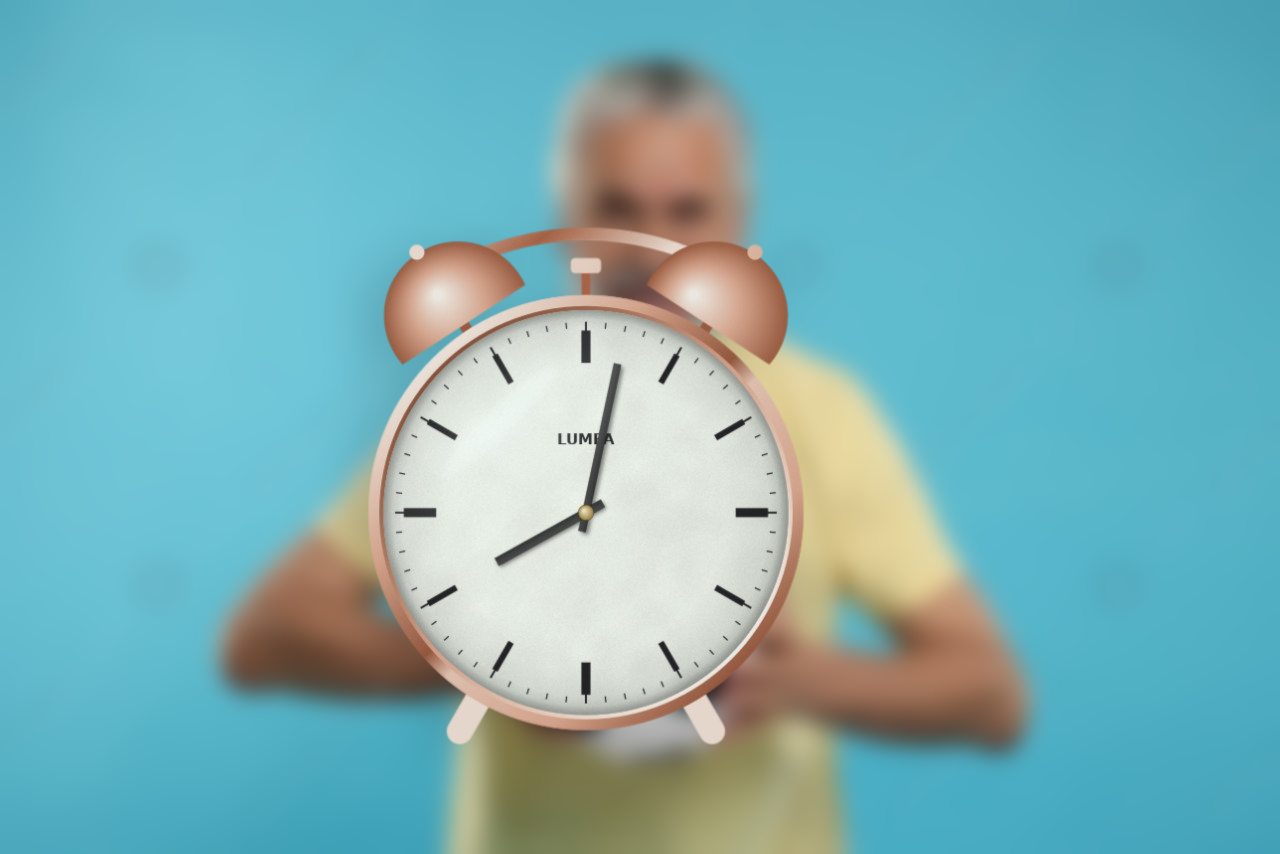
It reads 8h02
